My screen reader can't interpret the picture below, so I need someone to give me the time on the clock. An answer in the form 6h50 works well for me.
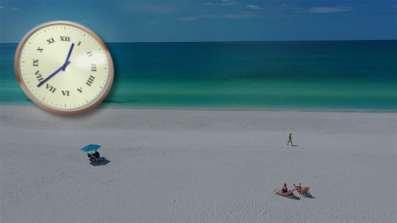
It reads 12h38
